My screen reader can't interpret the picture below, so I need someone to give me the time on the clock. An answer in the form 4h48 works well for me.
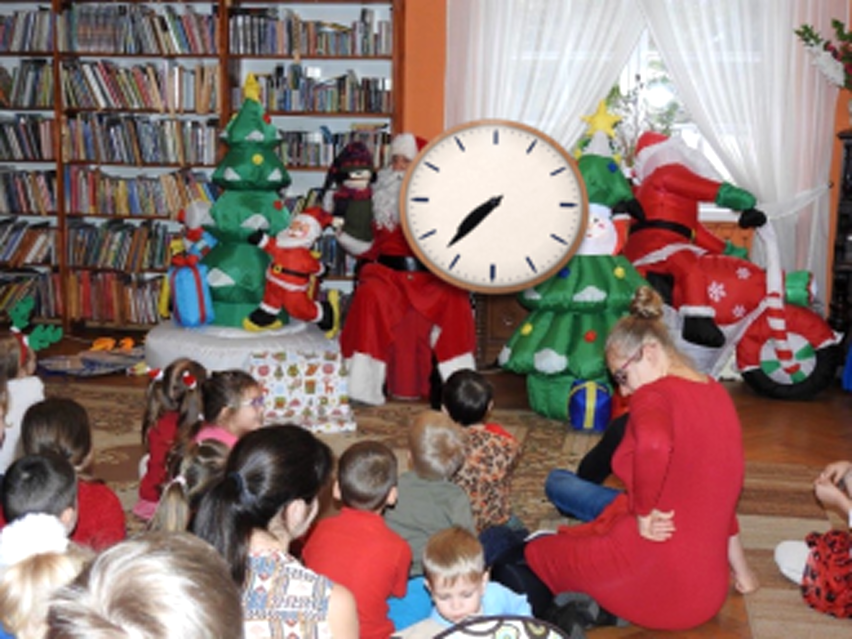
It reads 7h37
